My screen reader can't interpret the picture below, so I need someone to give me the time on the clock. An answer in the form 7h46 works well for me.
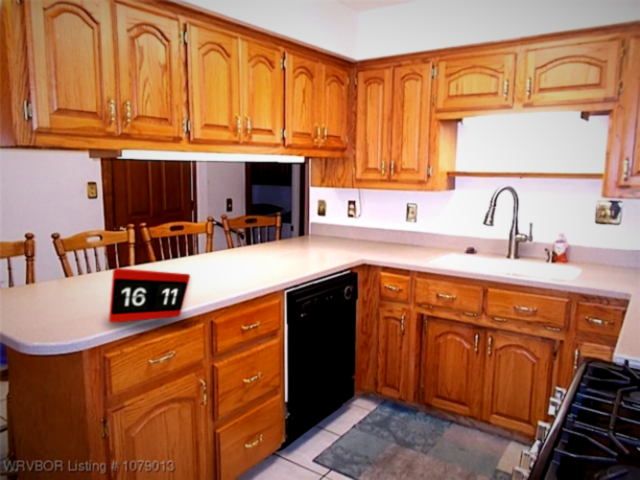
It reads 16h11
